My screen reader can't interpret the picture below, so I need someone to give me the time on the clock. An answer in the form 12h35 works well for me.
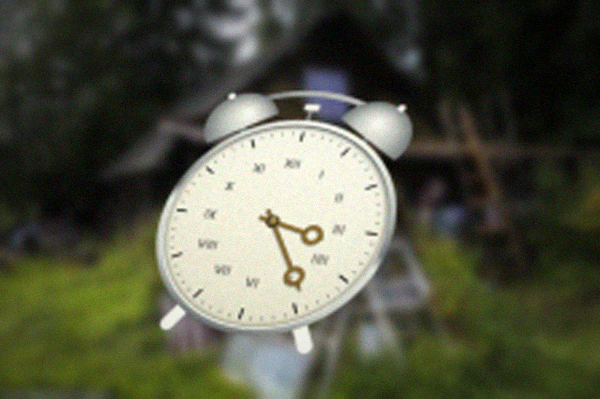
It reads 3h24
